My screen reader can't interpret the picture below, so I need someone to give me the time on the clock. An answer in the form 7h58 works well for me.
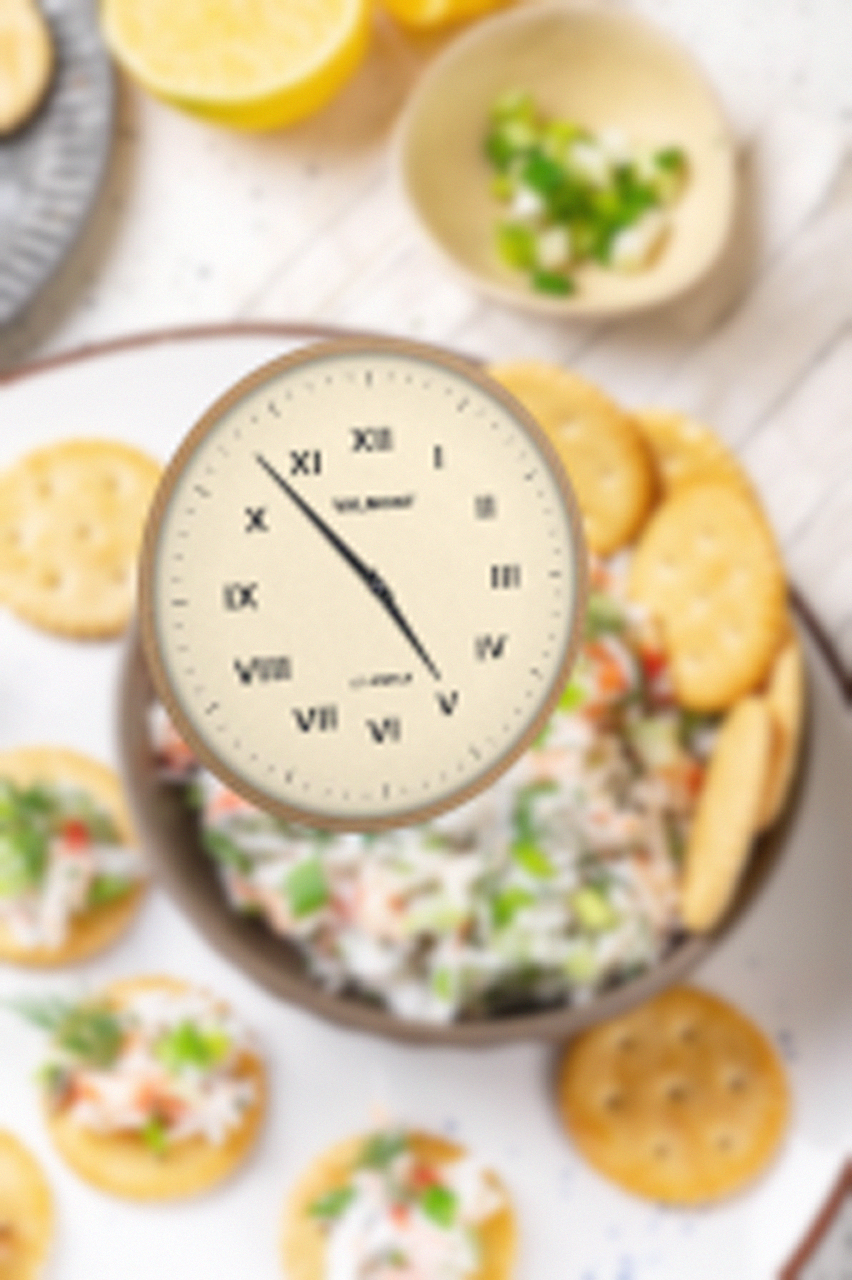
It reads 4h53
